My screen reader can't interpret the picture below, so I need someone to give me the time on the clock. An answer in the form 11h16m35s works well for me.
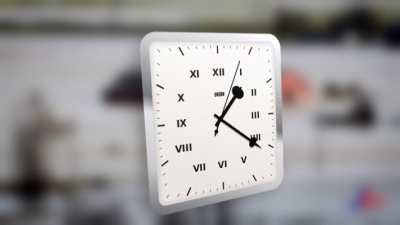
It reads 1h21m04s
